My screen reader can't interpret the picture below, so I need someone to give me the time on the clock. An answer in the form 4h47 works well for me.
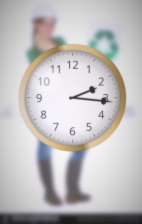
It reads 2h16
